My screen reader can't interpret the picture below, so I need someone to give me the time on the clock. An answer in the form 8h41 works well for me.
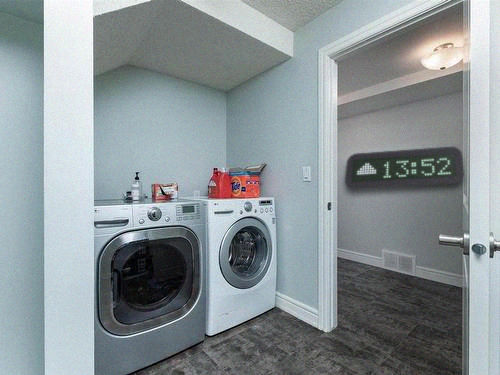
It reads 13h52
